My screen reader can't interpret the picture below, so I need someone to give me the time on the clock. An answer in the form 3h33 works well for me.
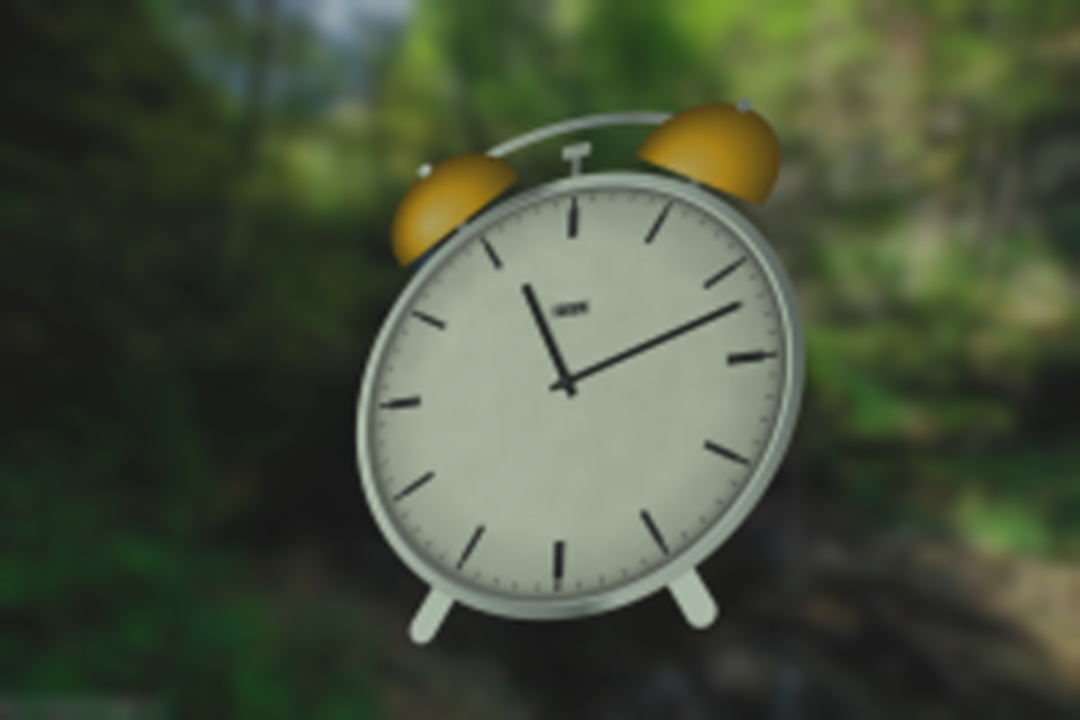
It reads 11h12
